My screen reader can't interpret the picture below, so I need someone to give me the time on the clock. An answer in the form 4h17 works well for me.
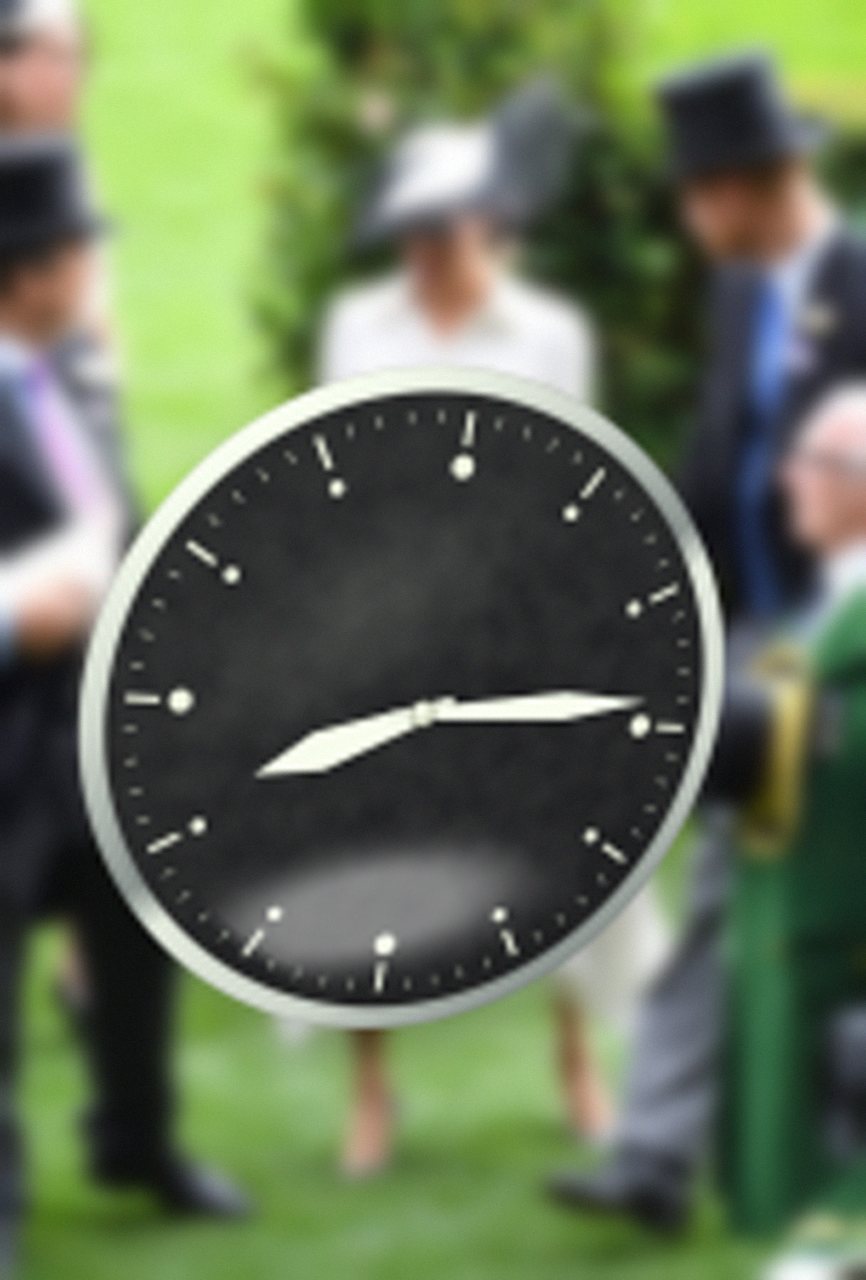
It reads 8h14
